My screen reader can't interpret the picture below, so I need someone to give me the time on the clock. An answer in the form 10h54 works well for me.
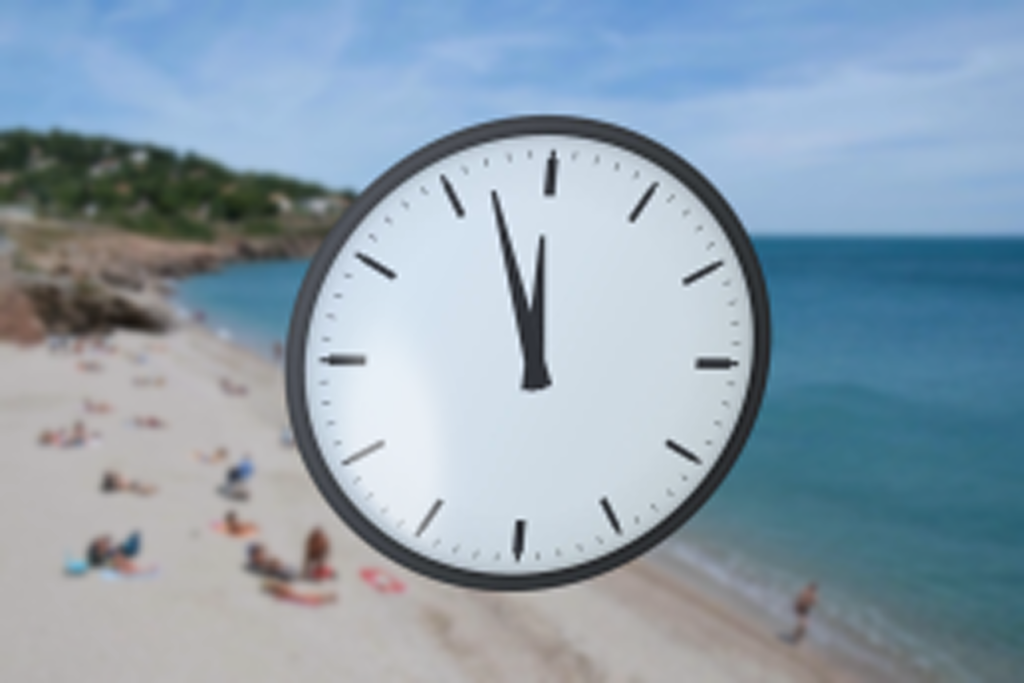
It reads 11h57
